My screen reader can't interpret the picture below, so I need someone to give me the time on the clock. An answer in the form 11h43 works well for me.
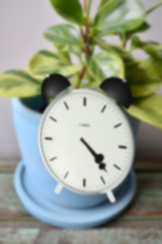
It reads 4h23
